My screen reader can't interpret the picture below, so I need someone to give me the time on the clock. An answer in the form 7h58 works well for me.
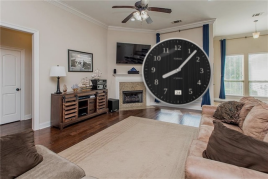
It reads 8h07
